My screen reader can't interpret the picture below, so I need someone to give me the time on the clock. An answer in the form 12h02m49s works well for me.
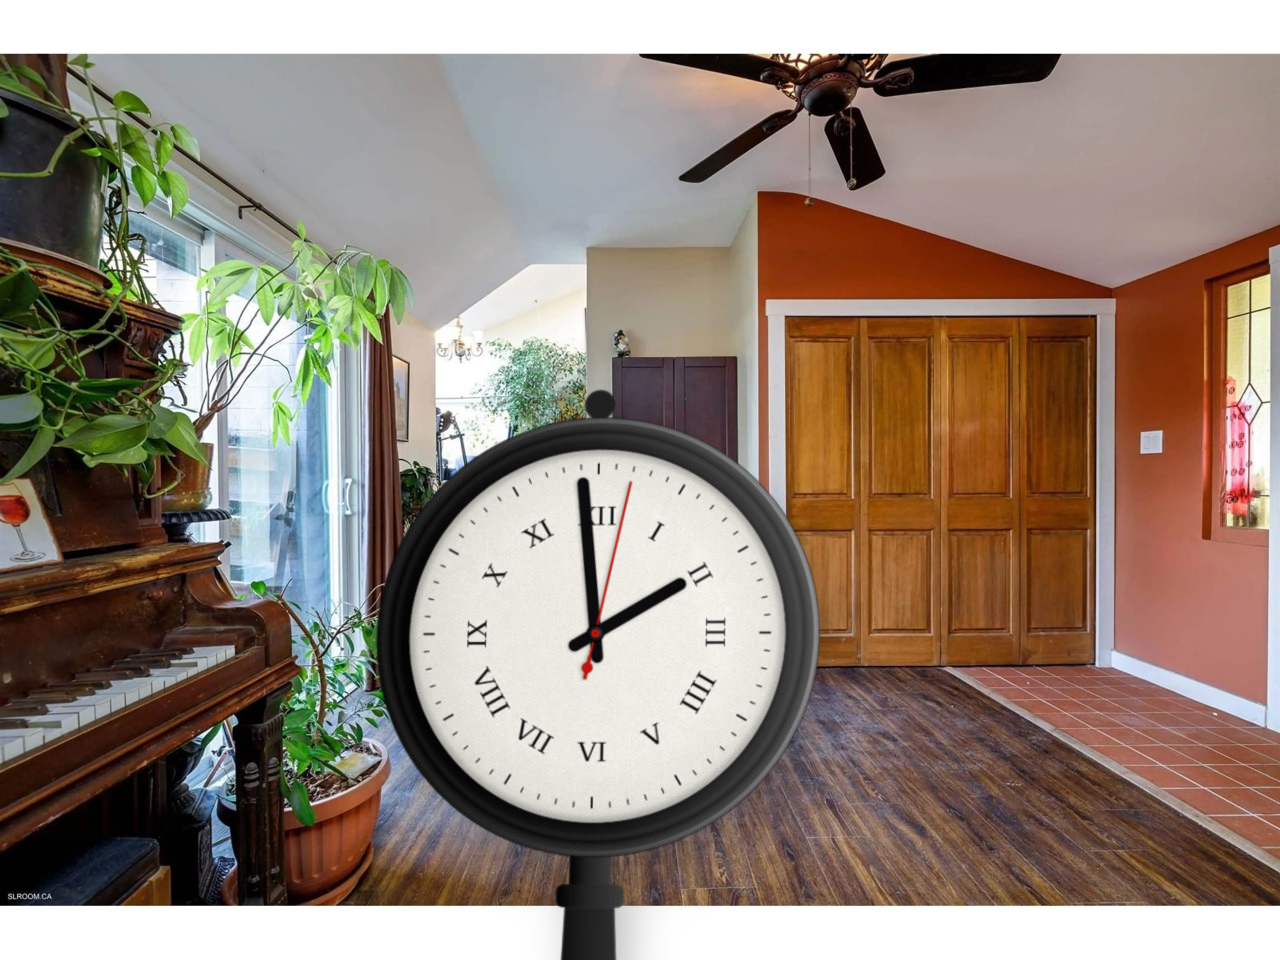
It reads 1h59m02s
